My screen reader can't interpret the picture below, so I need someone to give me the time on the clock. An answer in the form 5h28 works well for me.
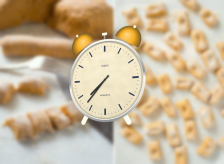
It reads 7h37
